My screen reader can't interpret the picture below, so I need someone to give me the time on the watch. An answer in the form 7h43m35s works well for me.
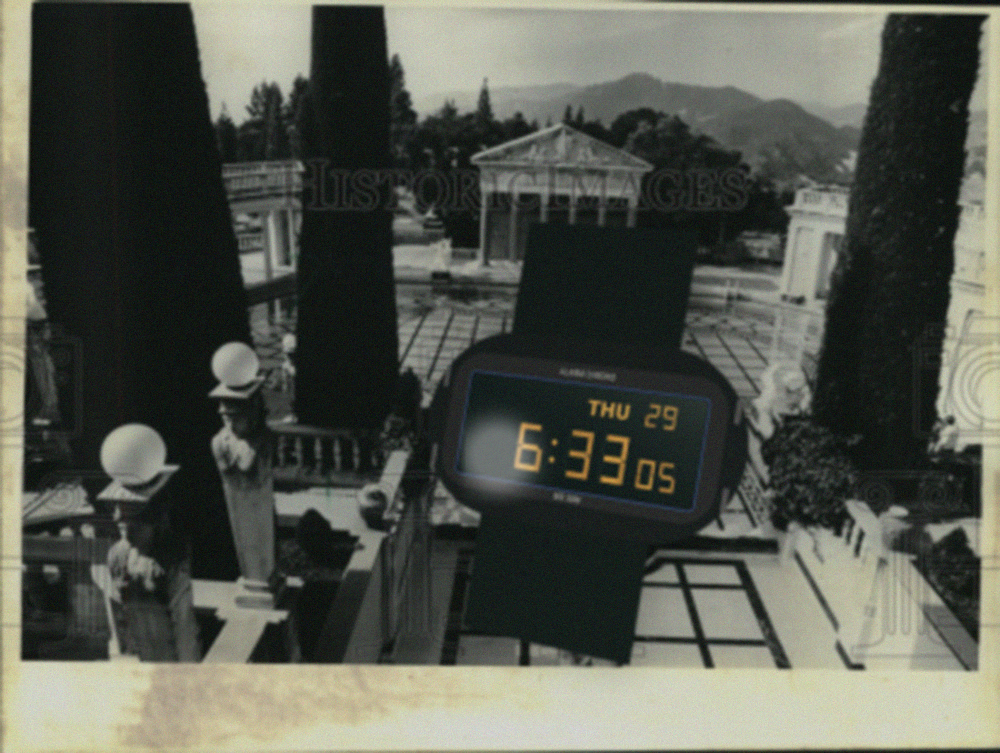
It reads 6h33m05s
